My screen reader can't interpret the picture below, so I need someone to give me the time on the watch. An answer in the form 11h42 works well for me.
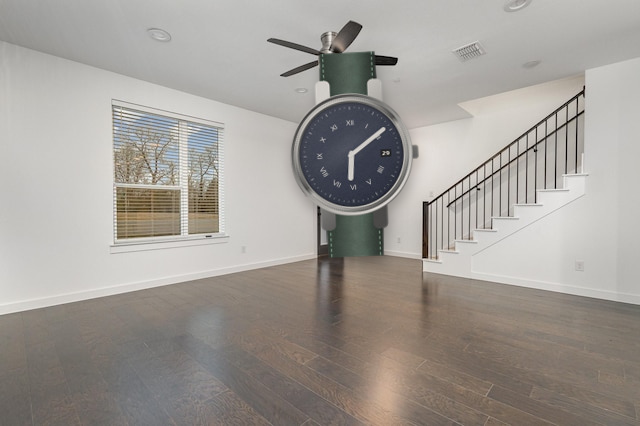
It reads 6h09
